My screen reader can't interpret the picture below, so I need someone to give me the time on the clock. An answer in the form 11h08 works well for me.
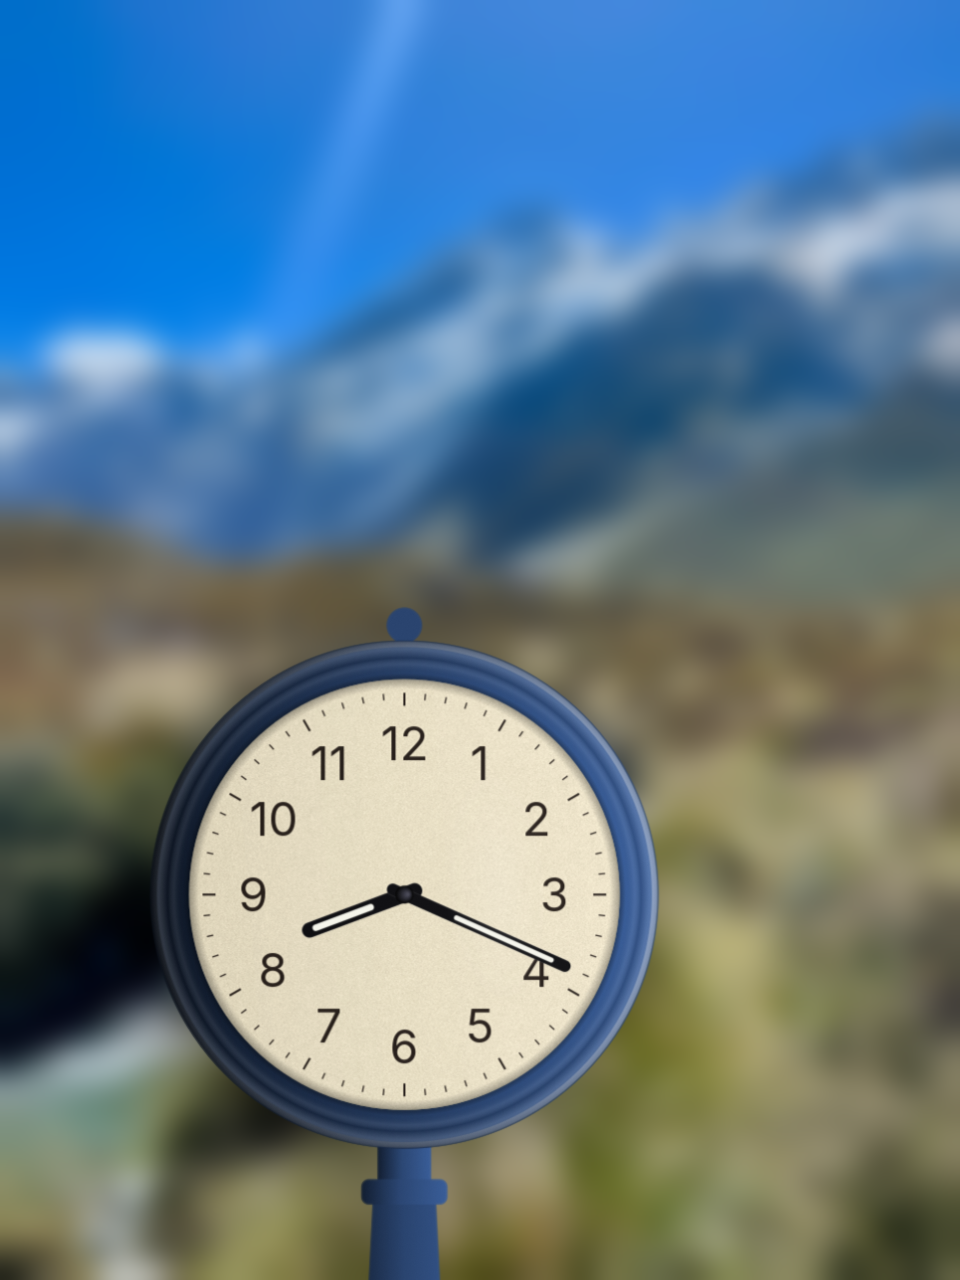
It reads 8h19
